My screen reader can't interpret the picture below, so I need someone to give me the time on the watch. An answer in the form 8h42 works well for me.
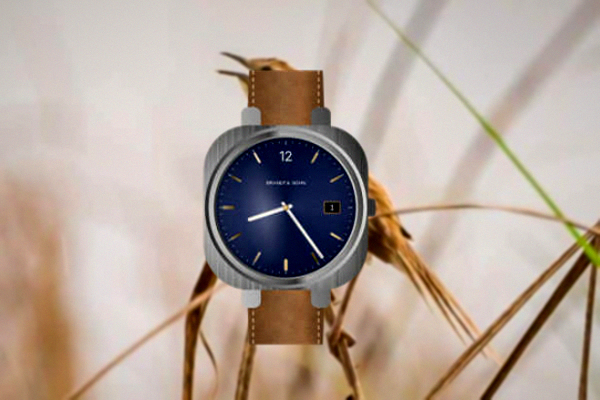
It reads 8h24
